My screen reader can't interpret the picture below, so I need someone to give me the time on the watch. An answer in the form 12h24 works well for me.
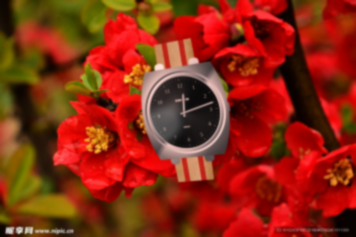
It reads 12h13
